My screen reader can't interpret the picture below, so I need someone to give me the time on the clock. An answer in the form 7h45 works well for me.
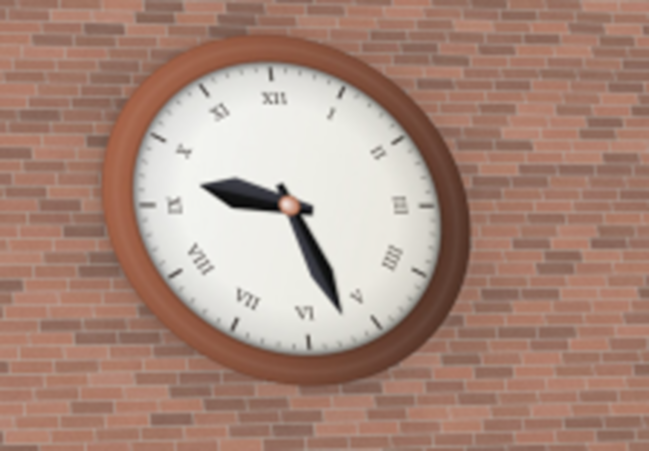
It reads 9h27
